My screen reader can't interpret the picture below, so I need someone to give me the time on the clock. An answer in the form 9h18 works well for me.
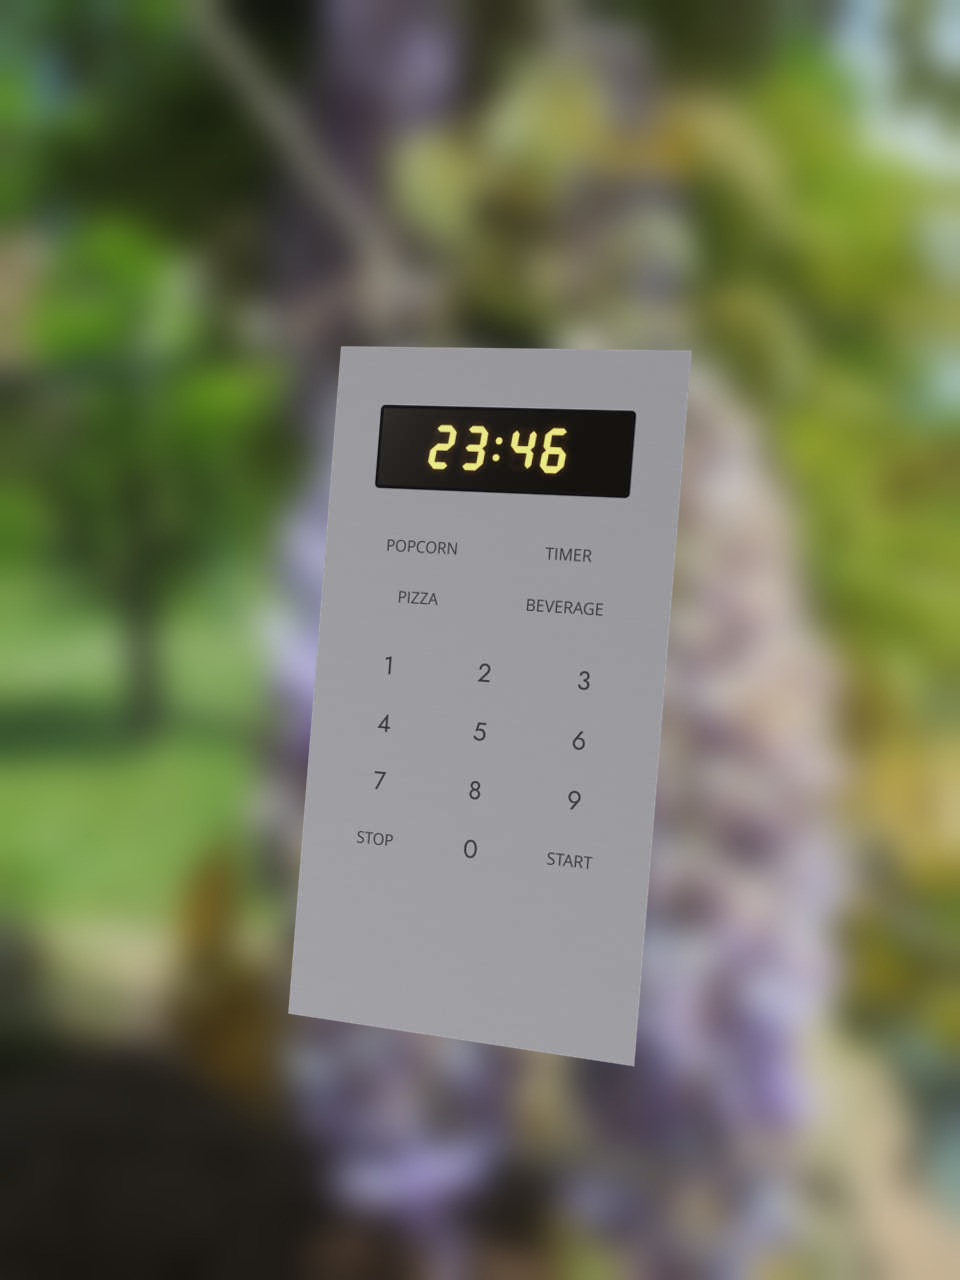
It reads 23h46
